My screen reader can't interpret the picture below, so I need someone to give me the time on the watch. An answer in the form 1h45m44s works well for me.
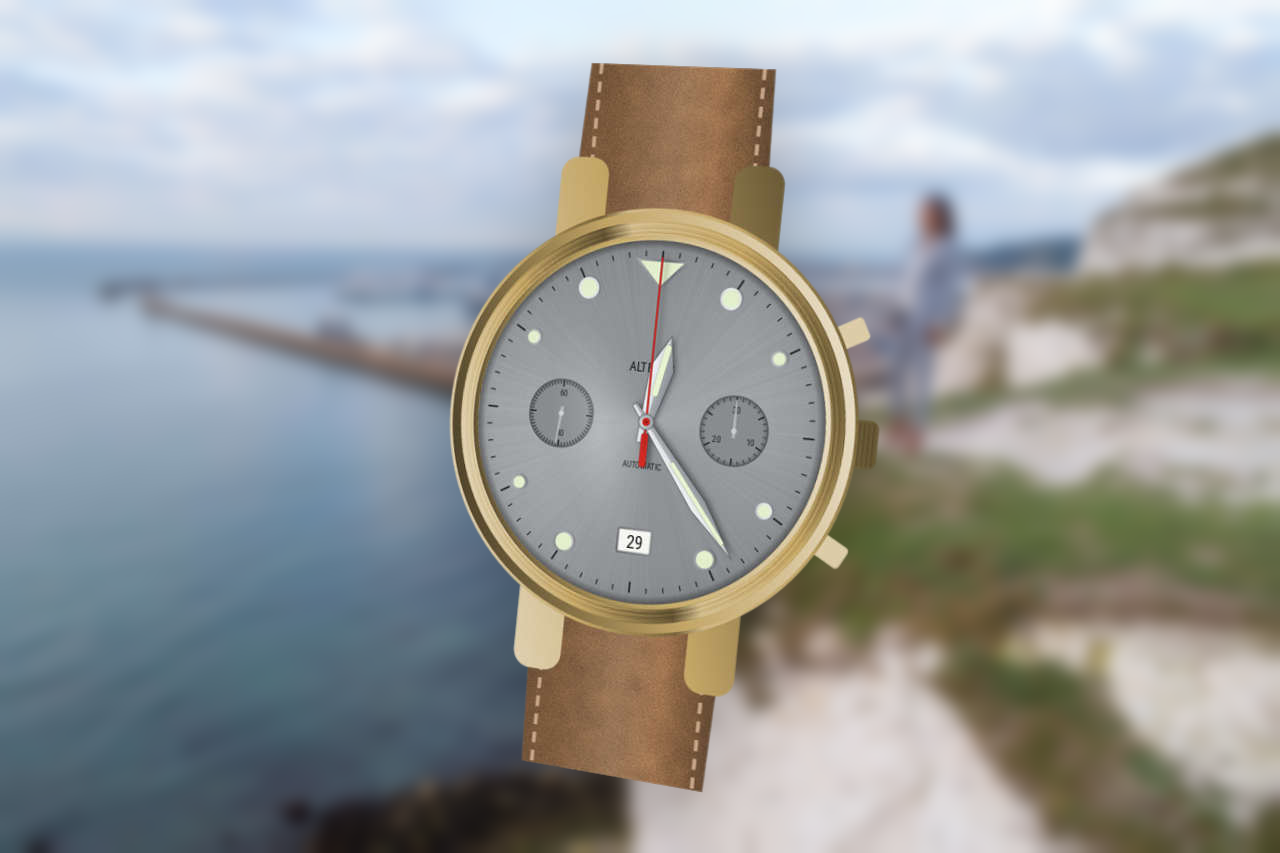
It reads 12h23m31s
